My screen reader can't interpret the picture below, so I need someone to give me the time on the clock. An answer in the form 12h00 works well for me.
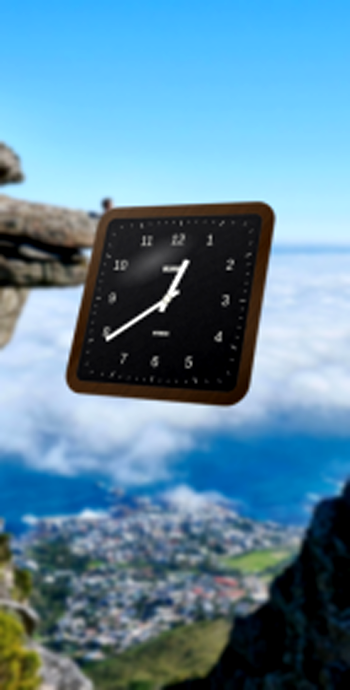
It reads 12h39
